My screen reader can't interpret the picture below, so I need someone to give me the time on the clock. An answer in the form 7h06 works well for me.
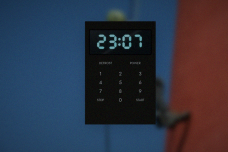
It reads 23h07
